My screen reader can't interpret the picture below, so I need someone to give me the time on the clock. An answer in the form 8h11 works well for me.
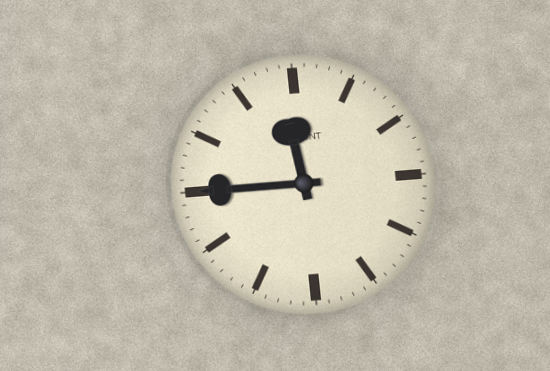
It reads 11h45
